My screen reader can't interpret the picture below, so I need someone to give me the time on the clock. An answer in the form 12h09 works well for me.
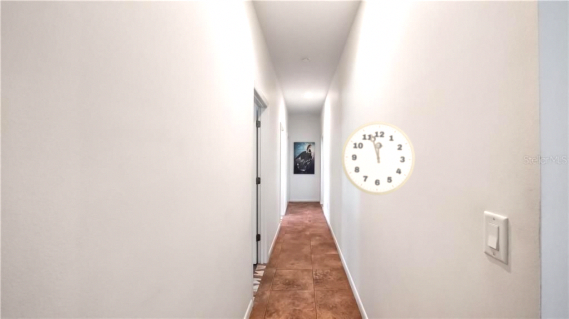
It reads 11h57
